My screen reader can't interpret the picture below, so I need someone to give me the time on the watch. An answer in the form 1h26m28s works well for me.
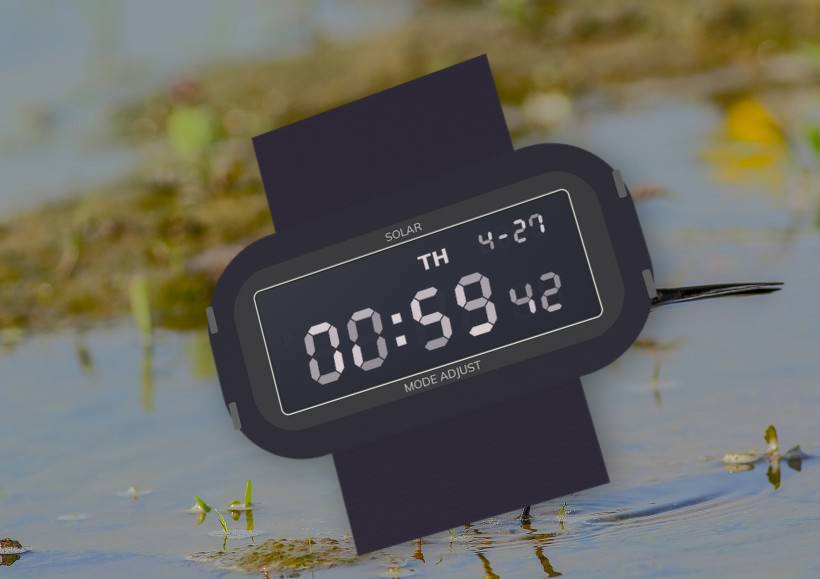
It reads 0h59m42s
